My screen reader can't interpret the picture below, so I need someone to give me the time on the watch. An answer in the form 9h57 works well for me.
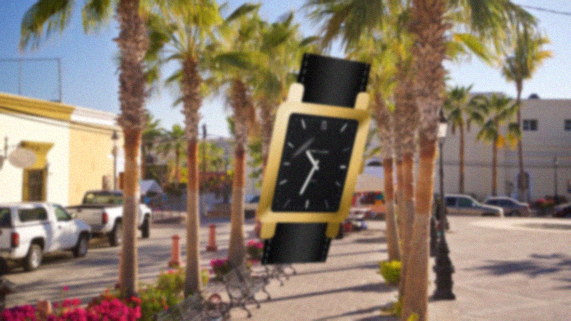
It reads 10h33
